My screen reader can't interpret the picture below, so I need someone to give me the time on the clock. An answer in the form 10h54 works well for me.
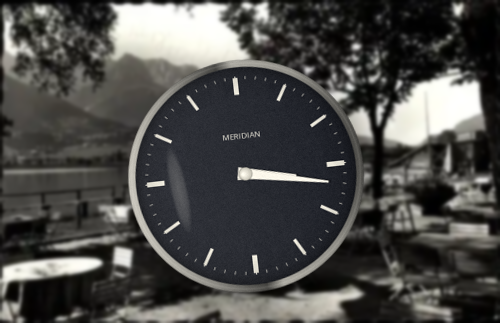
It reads 3h17
